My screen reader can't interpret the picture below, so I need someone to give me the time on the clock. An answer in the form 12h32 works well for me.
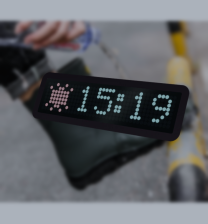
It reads 15h19
